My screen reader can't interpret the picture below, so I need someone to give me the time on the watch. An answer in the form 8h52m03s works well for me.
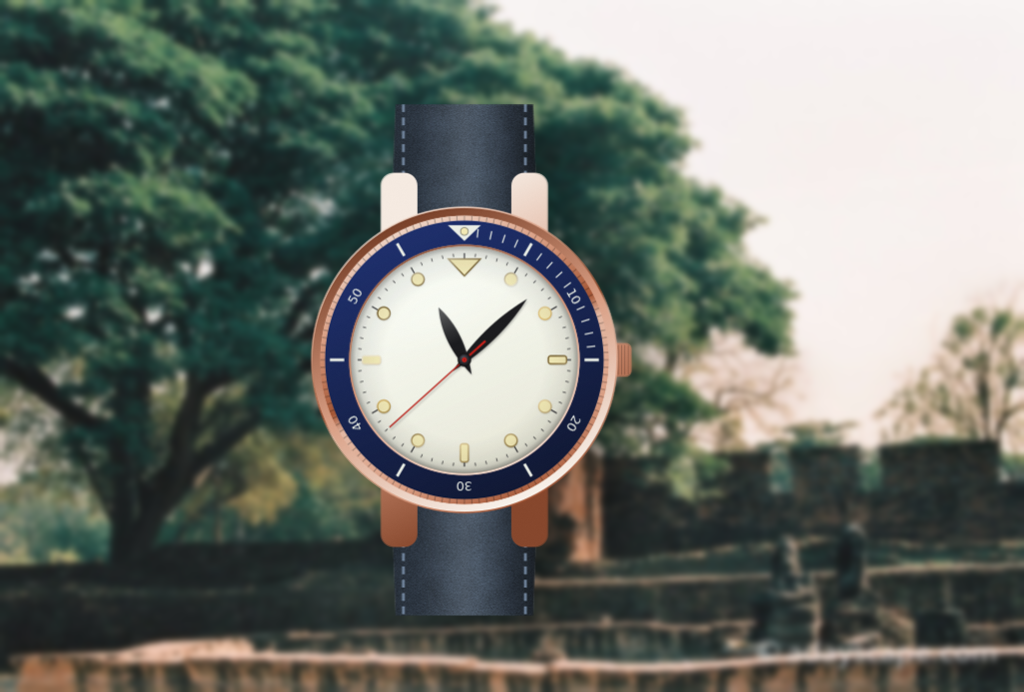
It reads 11h07m38s
